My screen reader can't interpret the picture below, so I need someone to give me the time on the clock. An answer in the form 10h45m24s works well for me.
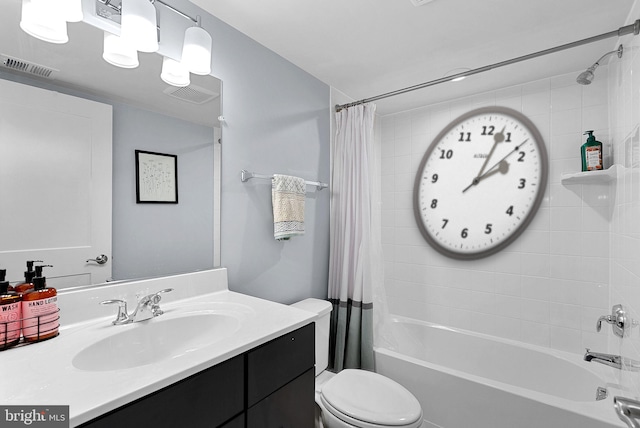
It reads 2h03m08s
